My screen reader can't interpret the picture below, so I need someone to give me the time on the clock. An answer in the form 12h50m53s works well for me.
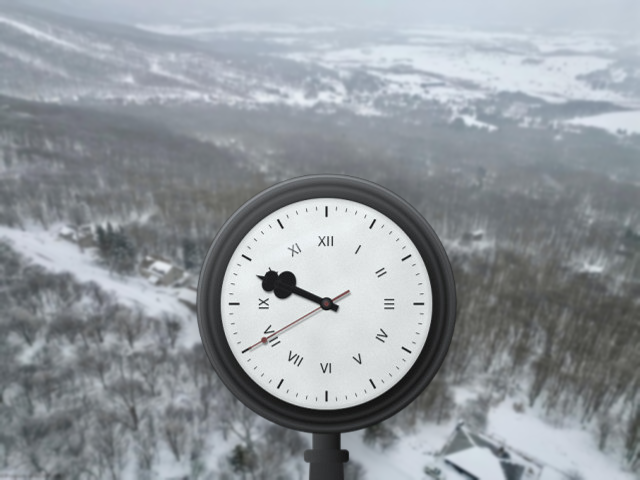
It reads 9h48m40s
